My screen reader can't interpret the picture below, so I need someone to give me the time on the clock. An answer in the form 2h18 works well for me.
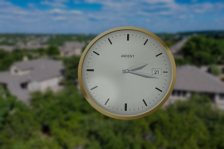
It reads 2h17
